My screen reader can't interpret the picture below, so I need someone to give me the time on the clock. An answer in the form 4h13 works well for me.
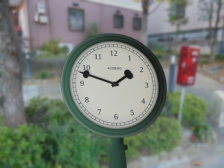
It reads 1h48
